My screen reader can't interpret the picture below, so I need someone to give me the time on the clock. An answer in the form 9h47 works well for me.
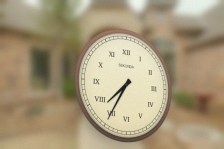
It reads 7h35
